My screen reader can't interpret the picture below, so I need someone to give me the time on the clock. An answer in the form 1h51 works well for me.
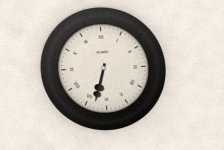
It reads 6h33
